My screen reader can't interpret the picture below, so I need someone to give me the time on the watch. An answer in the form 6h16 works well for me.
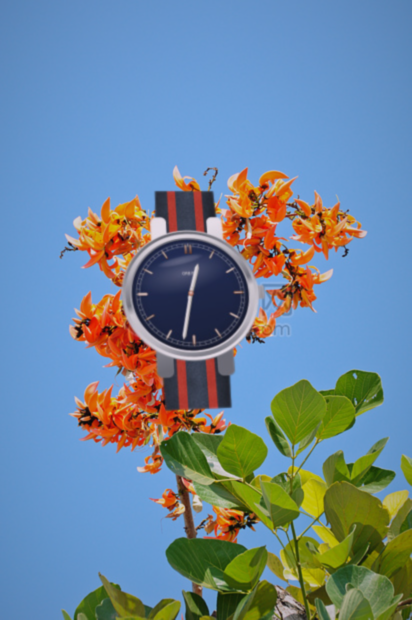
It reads 12h32
